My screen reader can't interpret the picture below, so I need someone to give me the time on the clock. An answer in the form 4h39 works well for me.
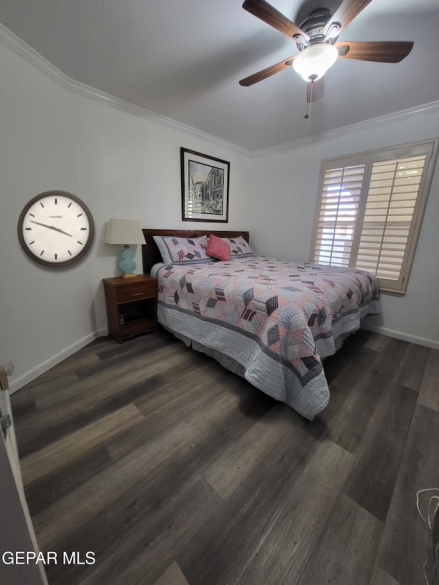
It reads 3h48
